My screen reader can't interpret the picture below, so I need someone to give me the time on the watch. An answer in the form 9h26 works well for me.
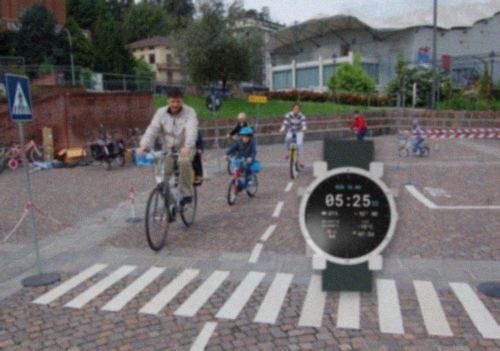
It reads 5h25
